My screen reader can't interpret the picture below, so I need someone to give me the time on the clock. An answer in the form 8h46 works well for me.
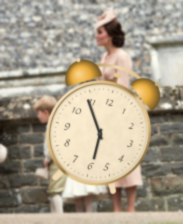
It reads 5h54
